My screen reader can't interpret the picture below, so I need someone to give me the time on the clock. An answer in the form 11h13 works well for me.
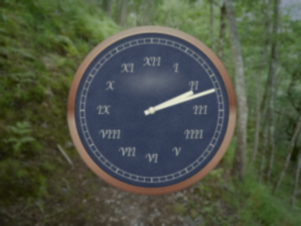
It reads 2h12
